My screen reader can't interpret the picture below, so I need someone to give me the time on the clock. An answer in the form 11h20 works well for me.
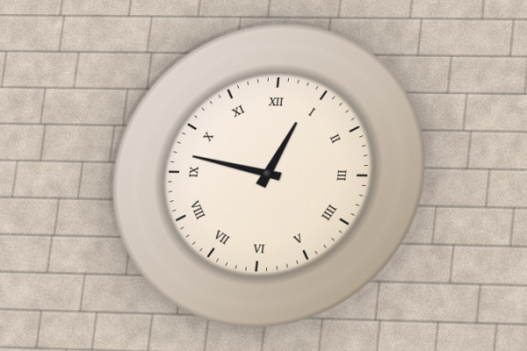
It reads 12h47
